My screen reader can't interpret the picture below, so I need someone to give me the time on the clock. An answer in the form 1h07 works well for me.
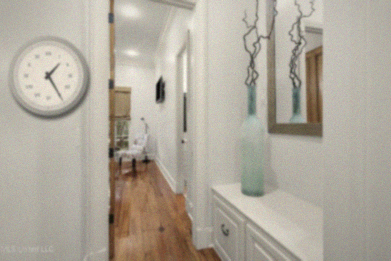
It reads 1h25
